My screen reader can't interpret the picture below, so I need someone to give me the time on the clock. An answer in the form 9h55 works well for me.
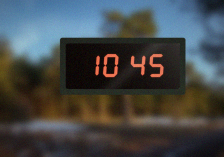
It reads 10h45
